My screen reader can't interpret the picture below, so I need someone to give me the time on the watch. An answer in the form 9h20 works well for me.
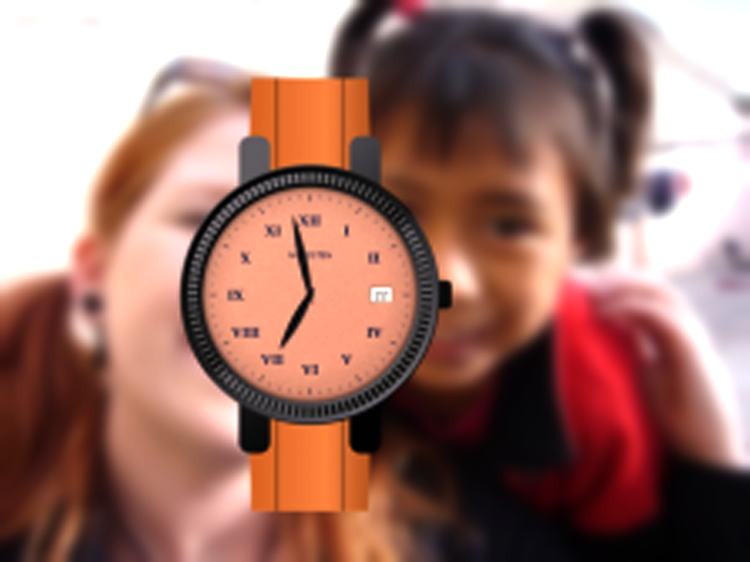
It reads 6h58
